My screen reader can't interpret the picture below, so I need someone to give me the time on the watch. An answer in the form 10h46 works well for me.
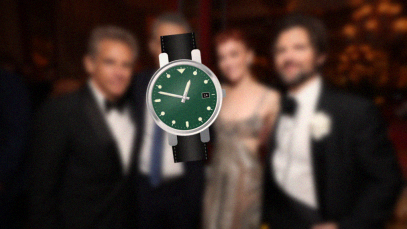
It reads 12h48
